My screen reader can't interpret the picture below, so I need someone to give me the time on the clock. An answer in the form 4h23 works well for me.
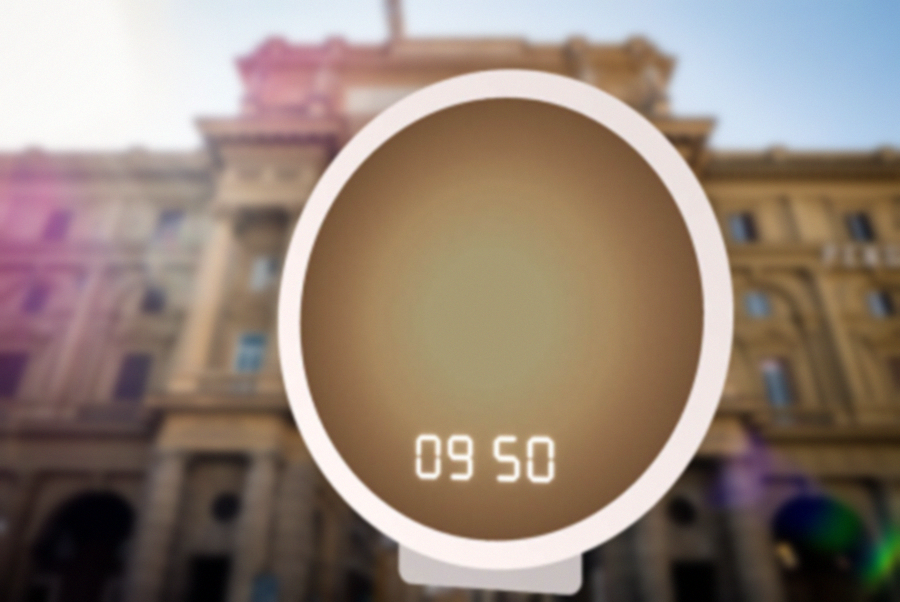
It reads 9h50
